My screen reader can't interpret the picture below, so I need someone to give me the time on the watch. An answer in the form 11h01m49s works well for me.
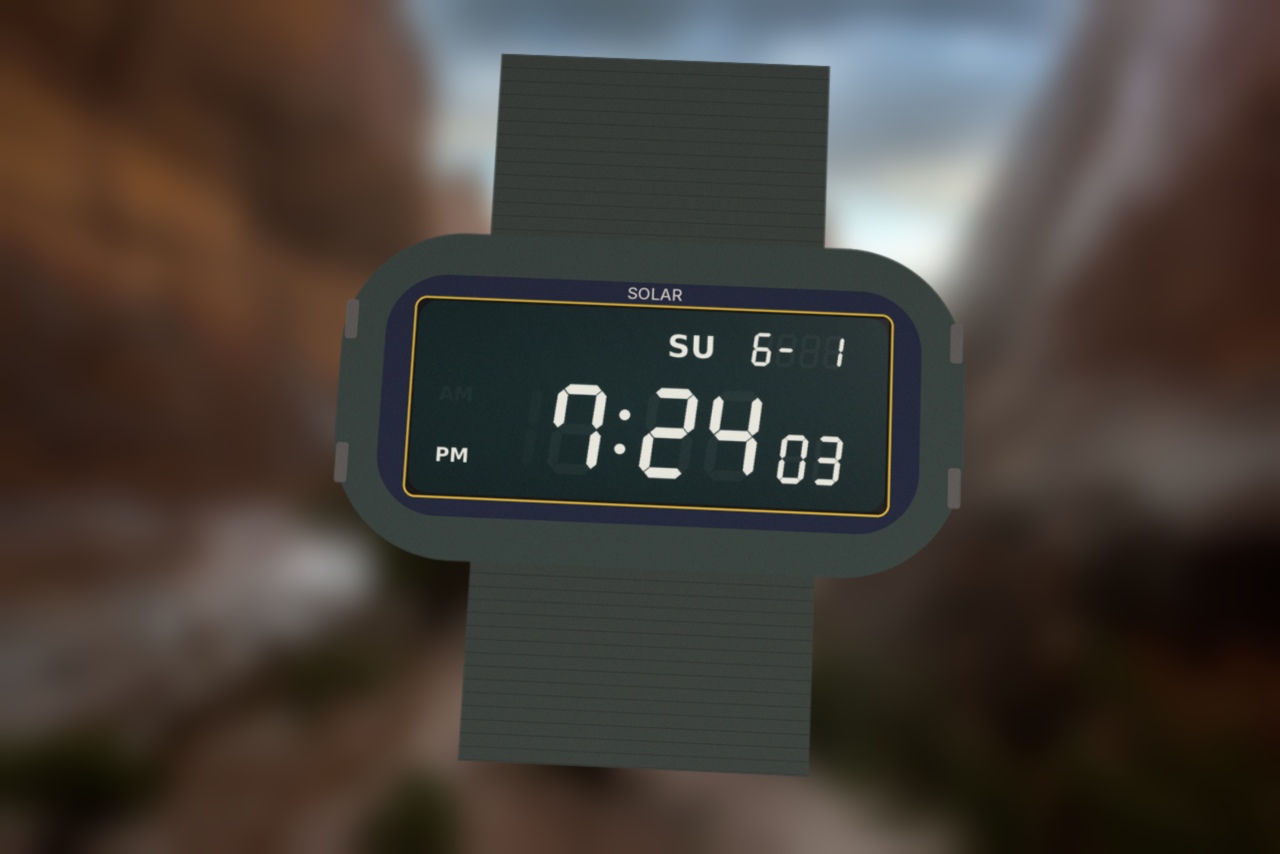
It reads 7h24m03s
